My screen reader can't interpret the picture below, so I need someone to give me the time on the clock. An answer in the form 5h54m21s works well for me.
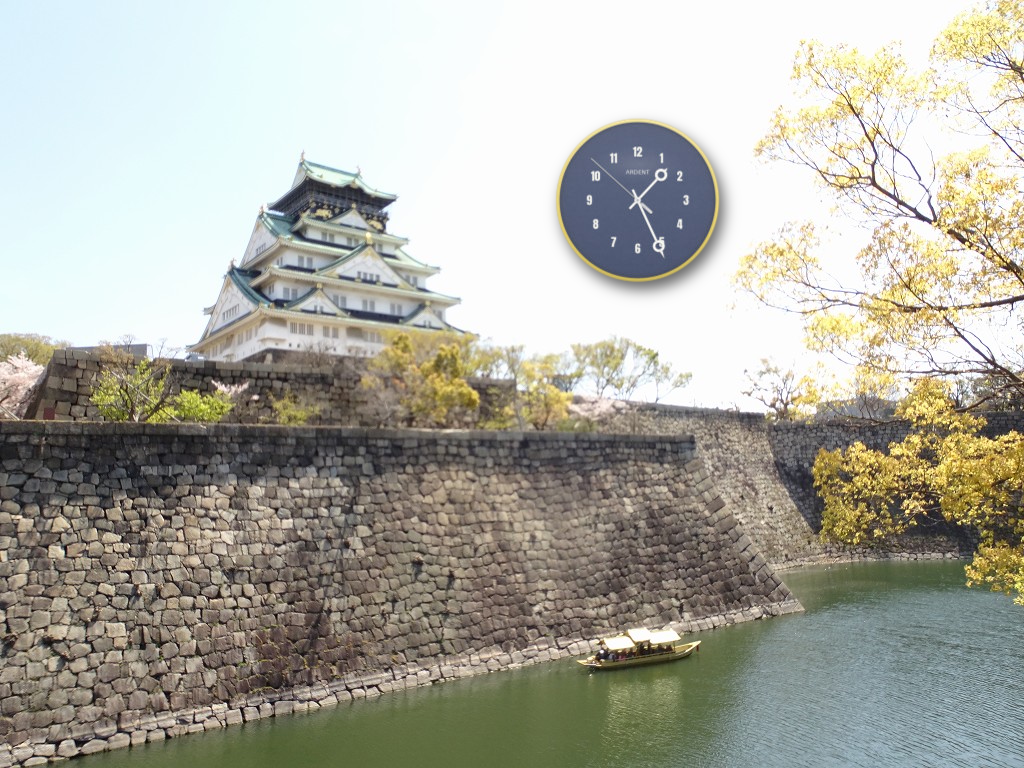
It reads 1h25m52s
